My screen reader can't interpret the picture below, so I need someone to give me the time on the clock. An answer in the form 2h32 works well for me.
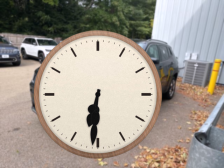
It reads 6h31
